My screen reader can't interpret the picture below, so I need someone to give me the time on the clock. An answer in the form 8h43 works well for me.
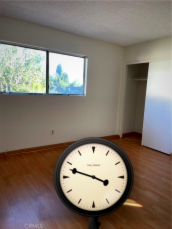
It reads 3h48
